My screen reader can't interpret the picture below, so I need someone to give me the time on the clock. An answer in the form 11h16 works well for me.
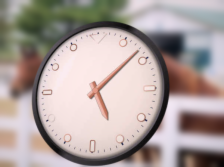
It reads 5h08
